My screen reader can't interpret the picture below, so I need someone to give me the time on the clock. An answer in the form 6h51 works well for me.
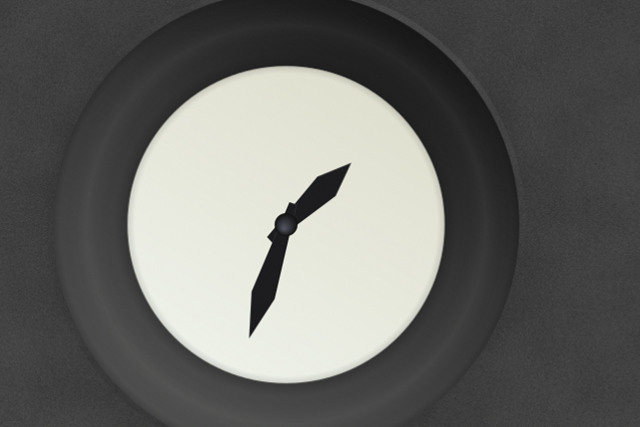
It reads 1h33
